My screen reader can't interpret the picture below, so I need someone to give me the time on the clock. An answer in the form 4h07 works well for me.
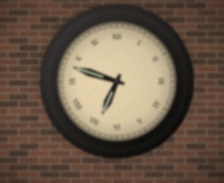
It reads 6h48
